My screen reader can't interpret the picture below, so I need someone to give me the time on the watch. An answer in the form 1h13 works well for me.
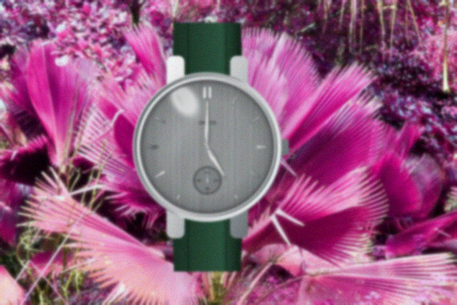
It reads 5h00
